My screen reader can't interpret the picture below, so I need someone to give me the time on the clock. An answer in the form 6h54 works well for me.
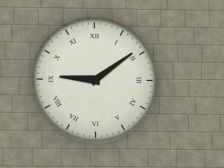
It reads 9h09
